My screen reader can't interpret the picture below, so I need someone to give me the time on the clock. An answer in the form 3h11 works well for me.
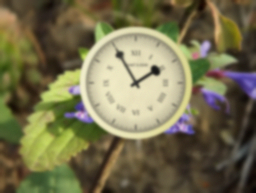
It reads 1h55
